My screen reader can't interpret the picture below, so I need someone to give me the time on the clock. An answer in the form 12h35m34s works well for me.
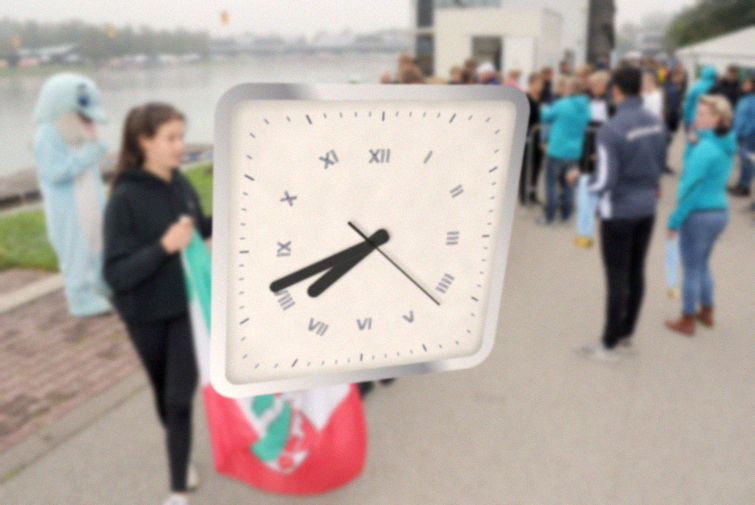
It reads 7h41m22s
